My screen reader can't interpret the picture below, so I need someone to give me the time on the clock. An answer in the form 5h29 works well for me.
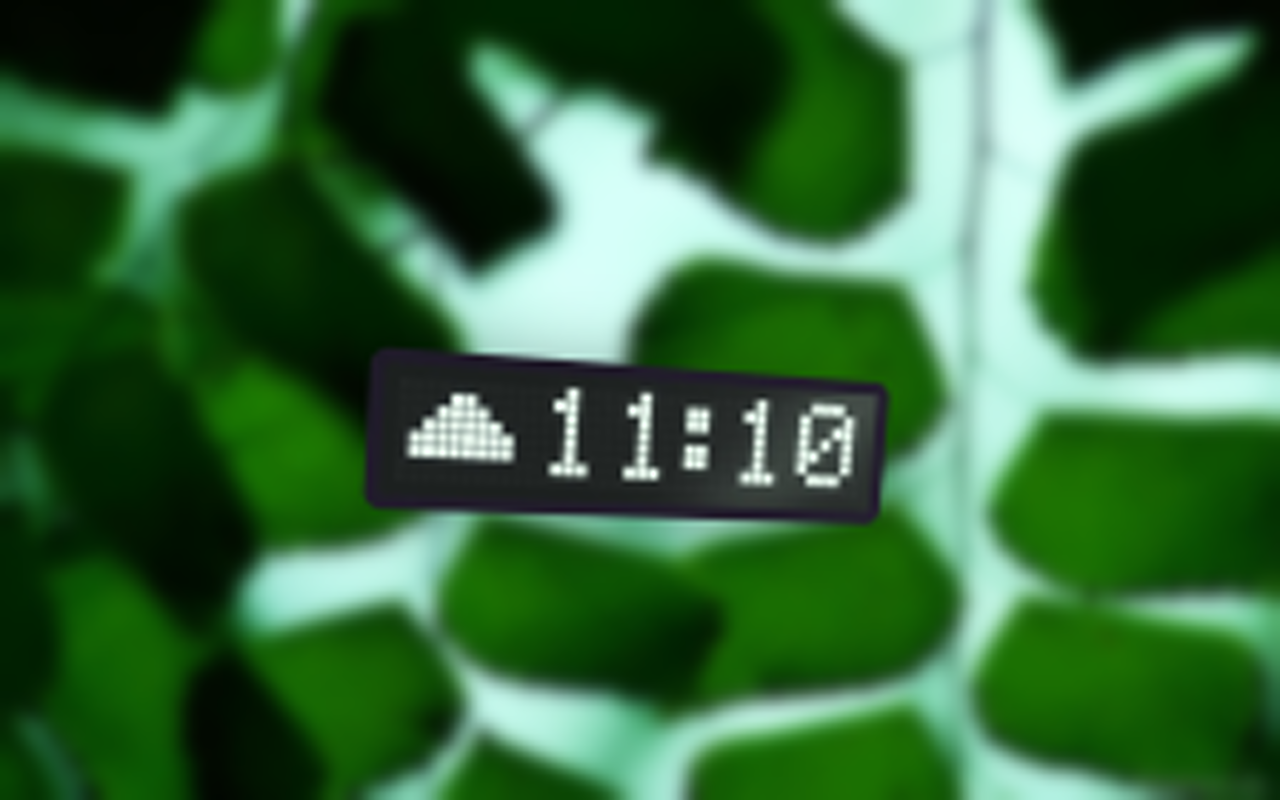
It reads 11h10
